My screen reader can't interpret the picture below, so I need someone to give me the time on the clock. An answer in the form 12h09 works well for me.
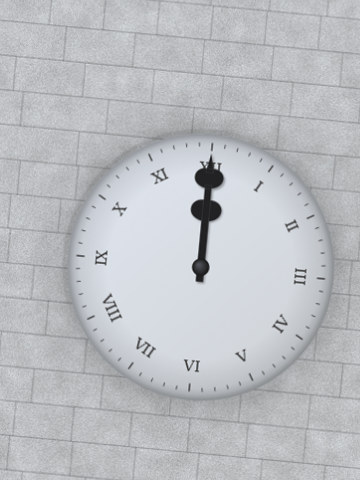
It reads 12h00
